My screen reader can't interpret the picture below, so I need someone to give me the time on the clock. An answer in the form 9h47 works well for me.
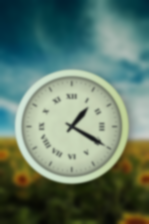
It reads 1h20
